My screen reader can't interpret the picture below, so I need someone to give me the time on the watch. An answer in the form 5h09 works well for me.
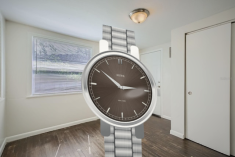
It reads 2h51
